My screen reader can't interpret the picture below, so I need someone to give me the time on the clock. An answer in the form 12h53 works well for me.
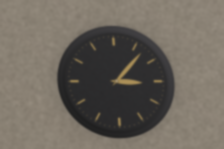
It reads 3h07
